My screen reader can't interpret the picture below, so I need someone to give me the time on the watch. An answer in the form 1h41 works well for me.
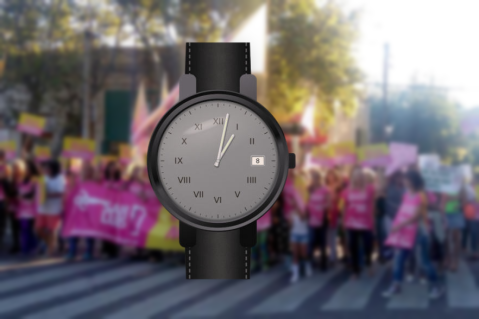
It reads 1h02
